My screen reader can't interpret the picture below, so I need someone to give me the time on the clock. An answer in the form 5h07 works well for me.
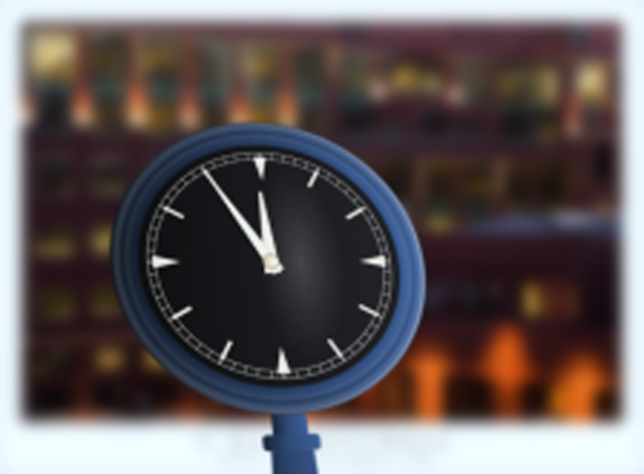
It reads 11h55
